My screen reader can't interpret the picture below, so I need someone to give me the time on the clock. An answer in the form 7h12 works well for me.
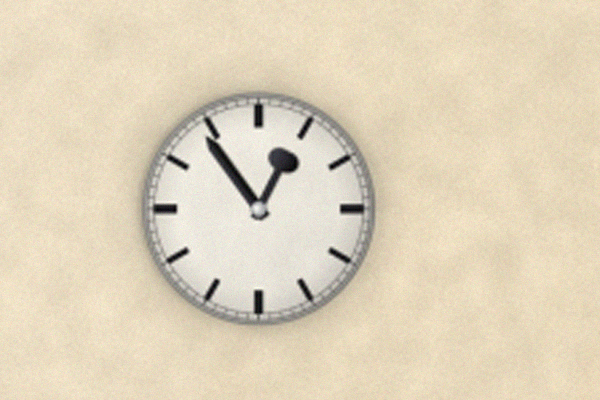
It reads 12h54
